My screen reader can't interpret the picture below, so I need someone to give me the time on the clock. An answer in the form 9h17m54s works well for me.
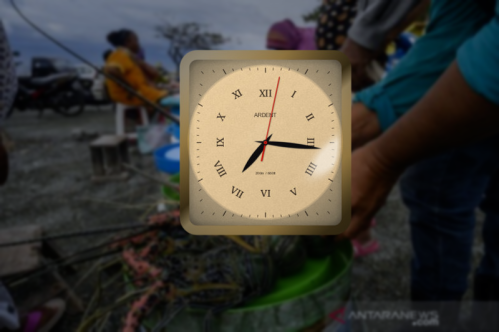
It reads 7h16m02s
